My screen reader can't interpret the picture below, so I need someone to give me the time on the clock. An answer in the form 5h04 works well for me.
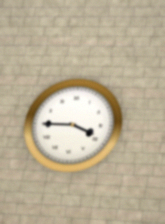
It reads 3h45
